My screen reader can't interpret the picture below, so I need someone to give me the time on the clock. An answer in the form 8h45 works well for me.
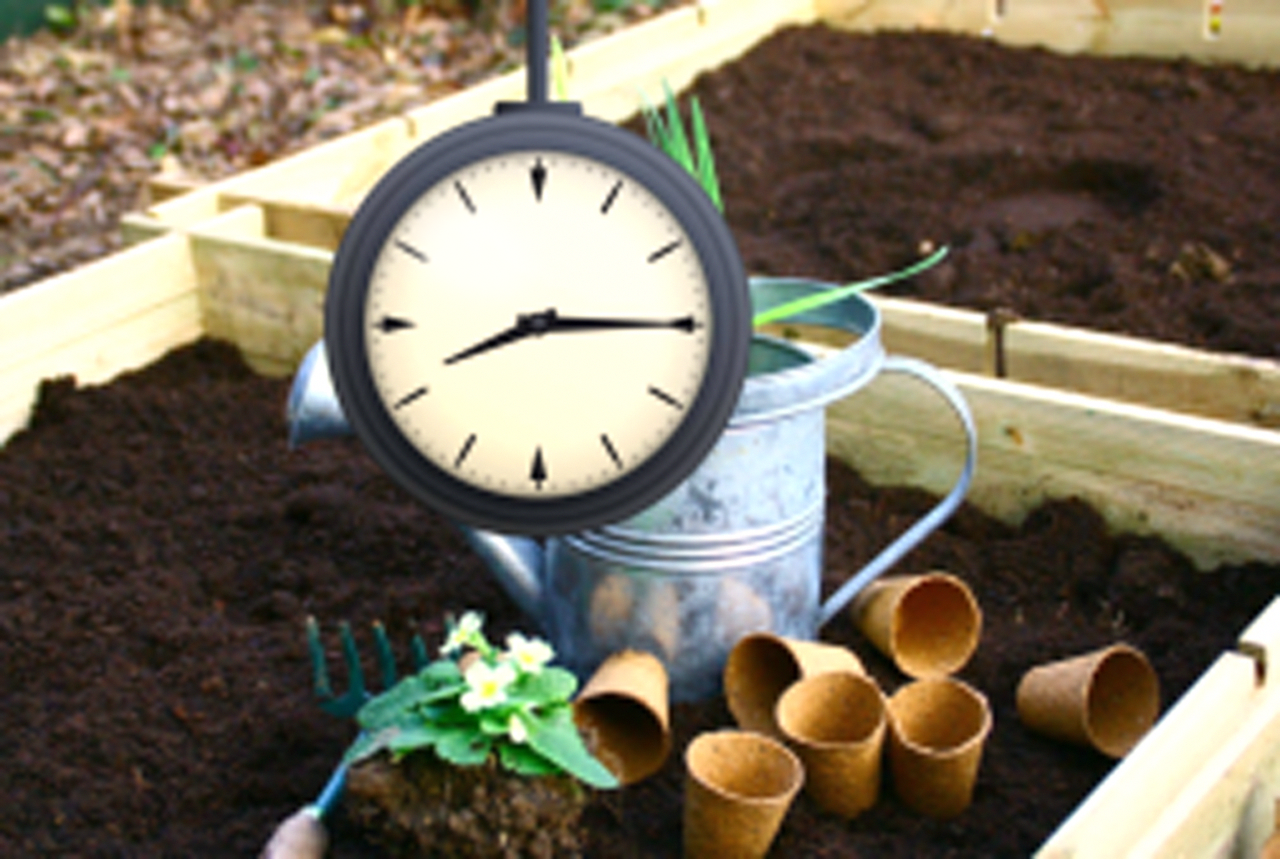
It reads 8h15
